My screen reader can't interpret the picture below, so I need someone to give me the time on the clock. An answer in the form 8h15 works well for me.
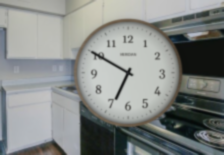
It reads 6h50
